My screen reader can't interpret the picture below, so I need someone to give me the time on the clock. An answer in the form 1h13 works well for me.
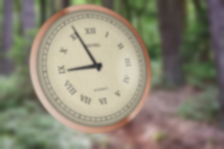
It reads 8h56
